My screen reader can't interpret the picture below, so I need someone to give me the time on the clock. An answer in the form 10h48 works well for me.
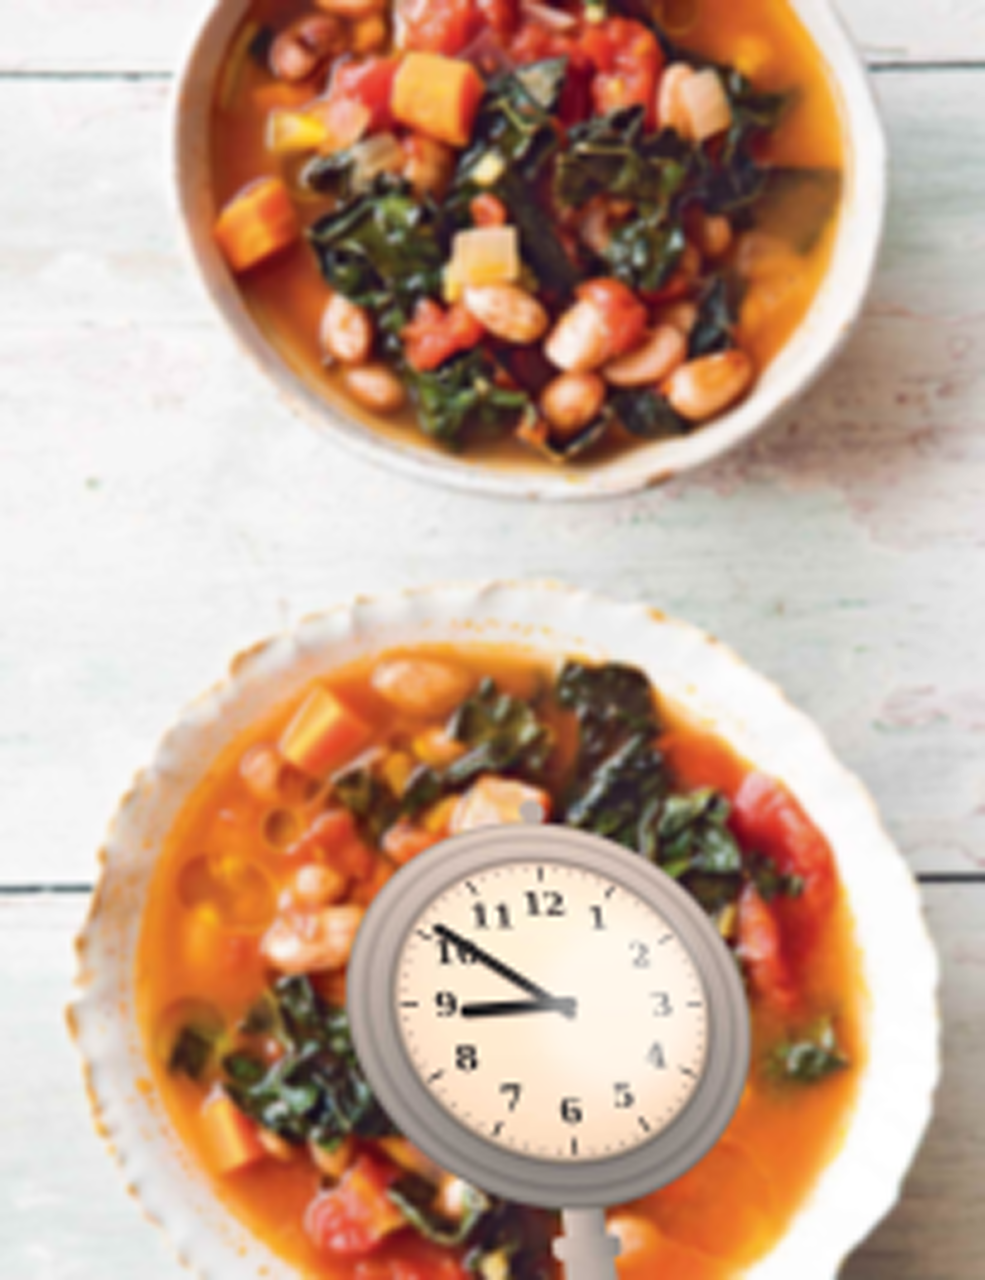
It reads 8h51
